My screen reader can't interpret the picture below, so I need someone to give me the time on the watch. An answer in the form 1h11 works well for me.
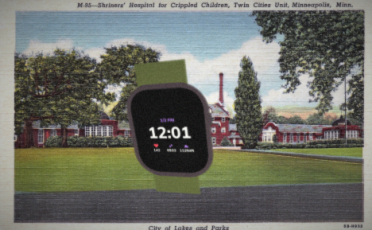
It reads 12h01
